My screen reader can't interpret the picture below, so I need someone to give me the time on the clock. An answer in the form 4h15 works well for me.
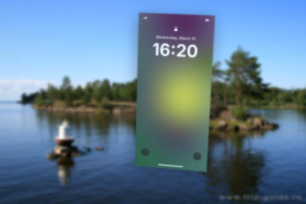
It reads 16h20
